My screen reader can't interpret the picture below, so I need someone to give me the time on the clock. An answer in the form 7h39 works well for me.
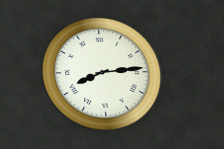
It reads 8h14
